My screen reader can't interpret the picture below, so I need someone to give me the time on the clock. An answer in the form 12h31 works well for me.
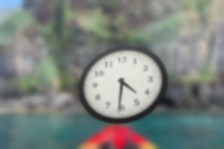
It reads 4h31
